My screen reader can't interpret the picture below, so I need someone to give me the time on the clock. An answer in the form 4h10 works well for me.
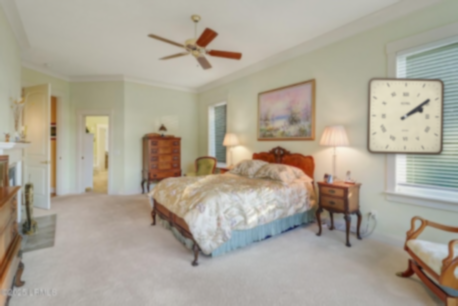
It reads 2h09
